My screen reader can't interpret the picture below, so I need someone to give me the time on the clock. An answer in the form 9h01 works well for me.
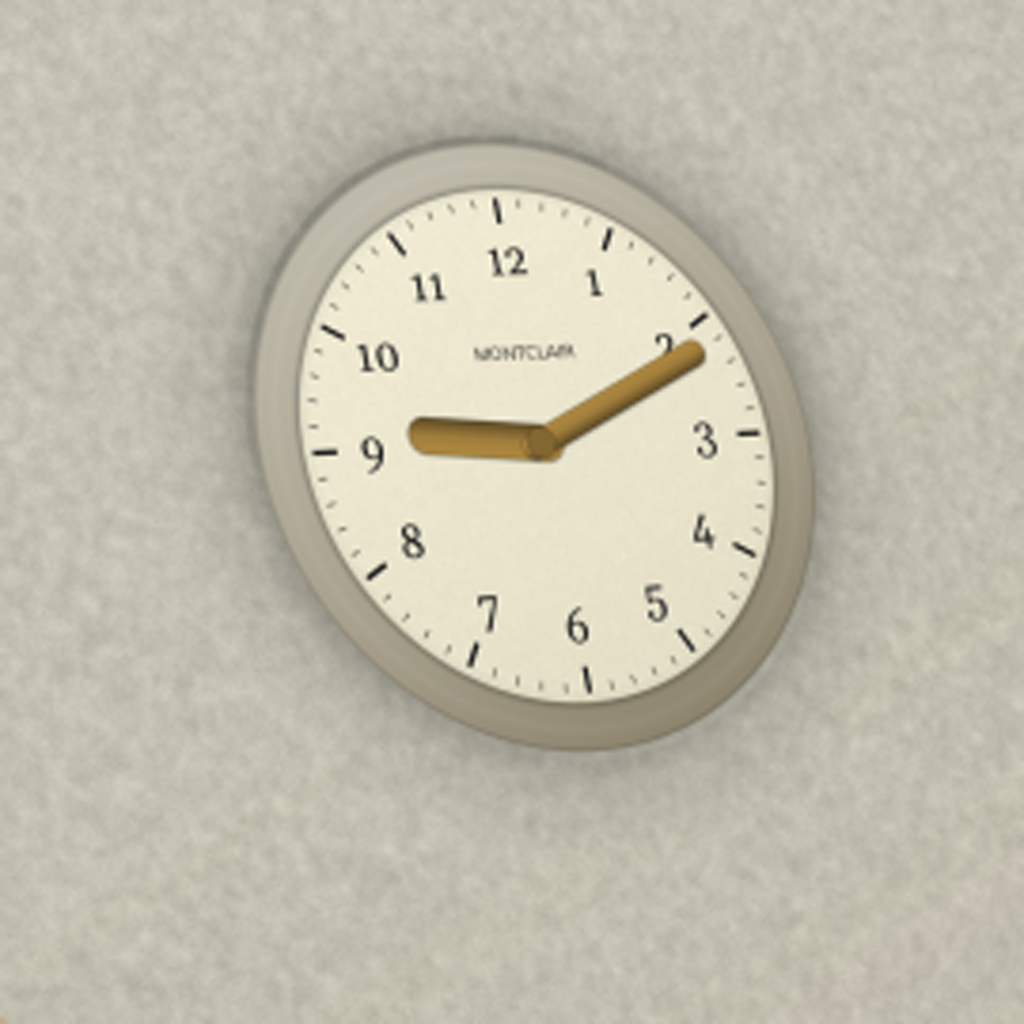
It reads 9h11
